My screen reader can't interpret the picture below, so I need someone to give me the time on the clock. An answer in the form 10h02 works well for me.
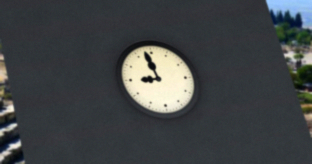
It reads 8h58
